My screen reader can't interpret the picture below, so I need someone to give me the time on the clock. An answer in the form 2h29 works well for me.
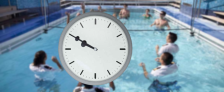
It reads 9h50
